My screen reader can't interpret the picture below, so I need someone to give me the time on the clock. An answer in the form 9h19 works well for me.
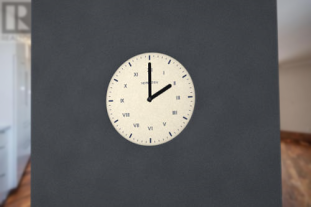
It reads 2h00
